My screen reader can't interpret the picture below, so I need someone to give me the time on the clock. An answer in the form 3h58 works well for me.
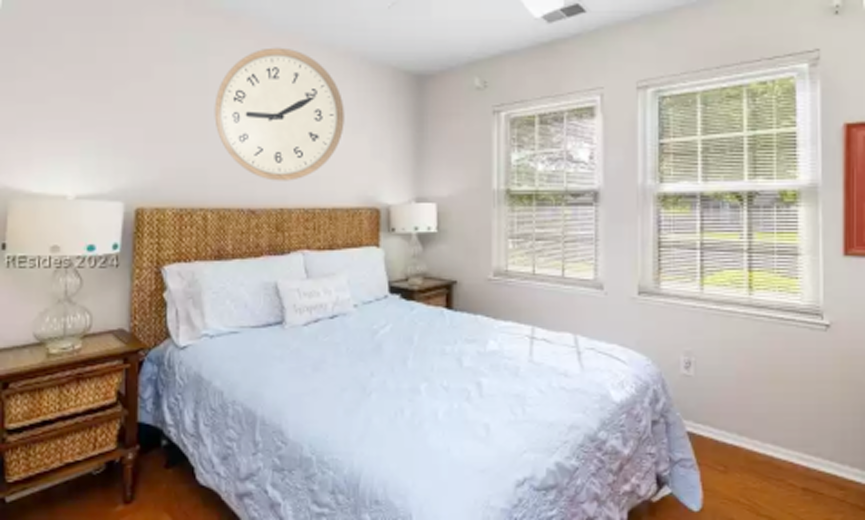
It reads 9h11
